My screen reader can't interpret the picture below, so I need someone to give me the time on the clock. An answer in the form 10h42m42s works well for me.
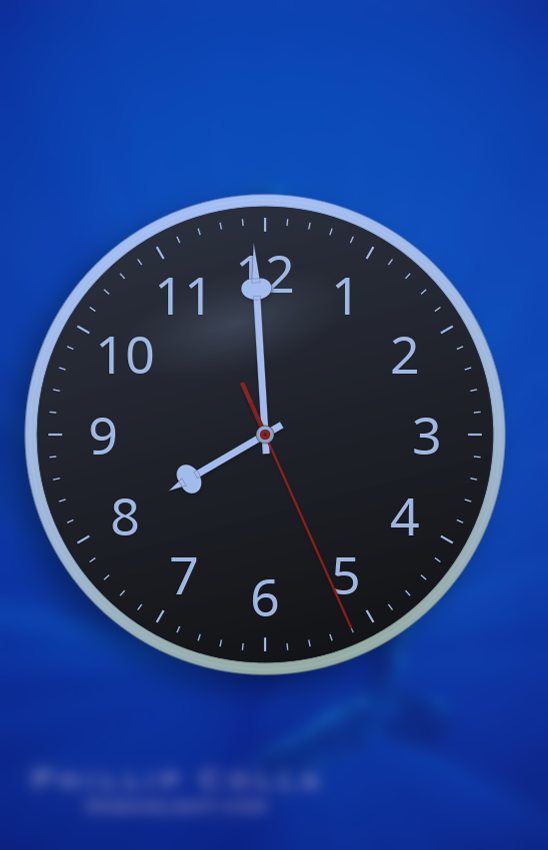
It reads 7h59m26s
